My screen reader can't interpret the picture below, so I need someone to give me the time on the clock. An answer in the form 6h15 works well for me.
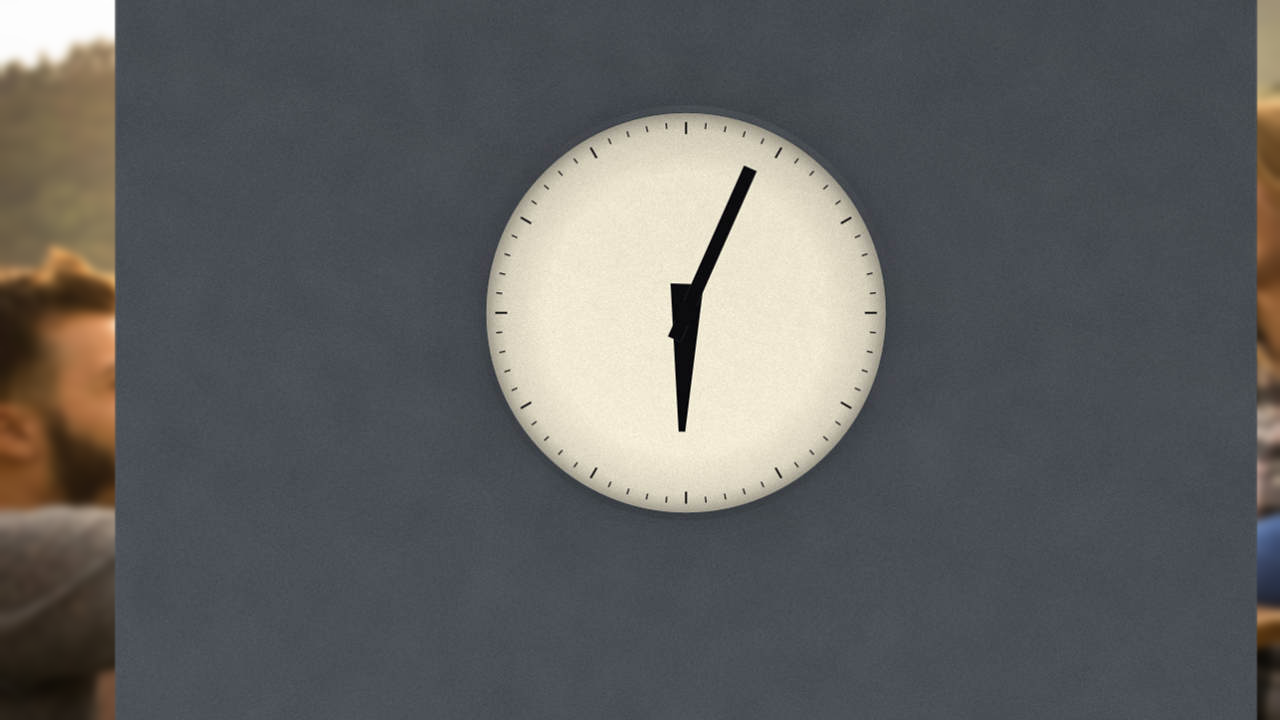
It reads 6h04
